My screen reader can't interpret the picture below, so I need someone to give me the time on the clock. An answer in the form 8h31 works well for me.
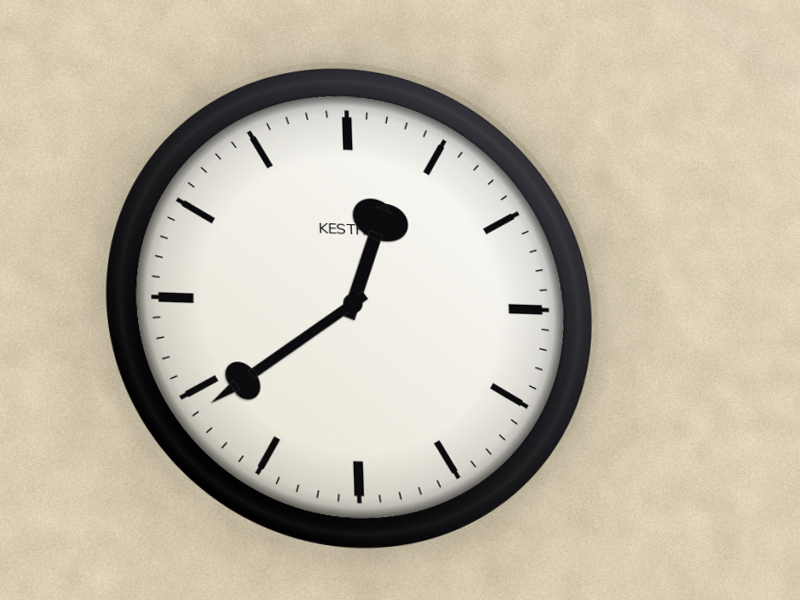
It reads 12h39
